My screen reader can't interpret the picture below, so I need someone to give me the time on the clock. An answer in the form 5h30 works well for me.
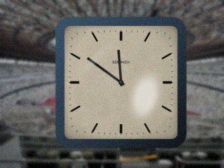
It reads 11h51
